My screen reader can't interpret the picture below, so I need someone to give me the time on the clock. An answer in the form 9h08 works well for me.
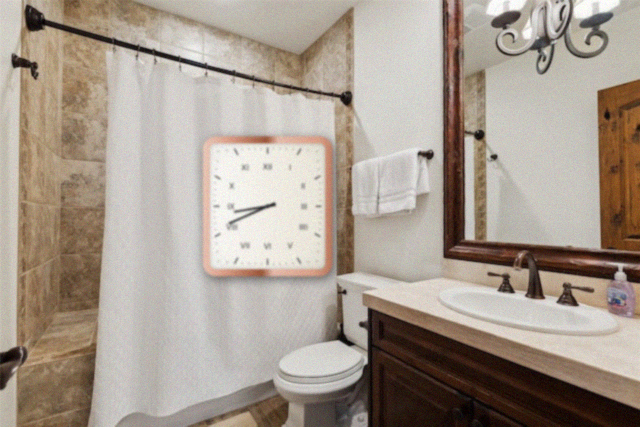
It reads 8h41
